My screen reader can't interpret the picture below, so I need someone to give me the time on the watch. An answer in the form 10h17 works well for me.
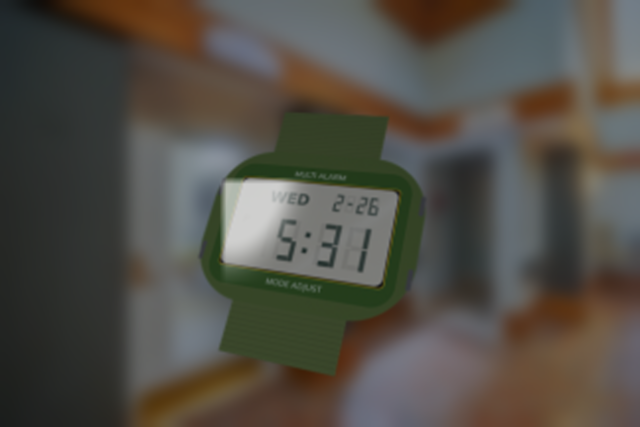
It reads 5h31
